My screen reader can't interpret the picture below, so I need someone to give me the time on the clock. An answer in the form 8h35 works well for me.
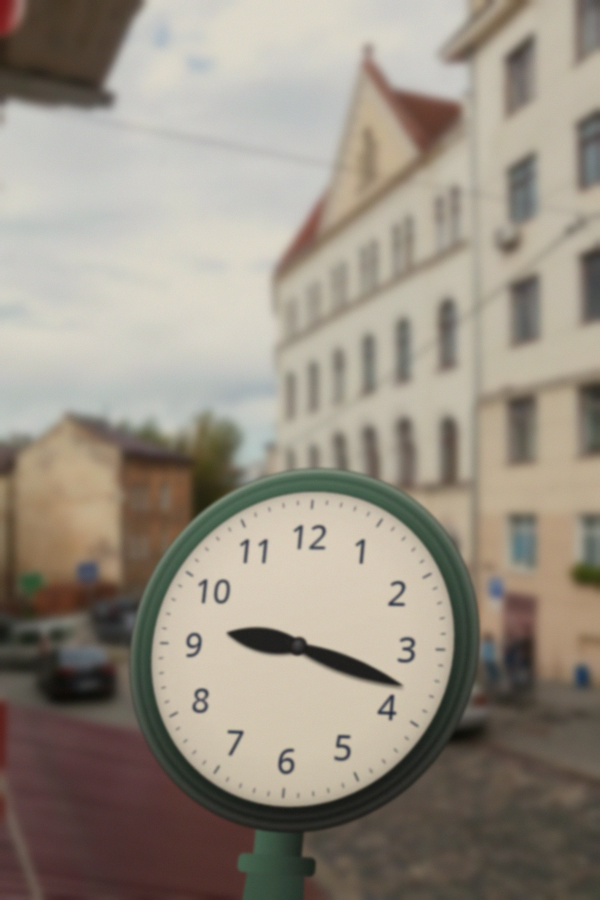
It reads 9h18
